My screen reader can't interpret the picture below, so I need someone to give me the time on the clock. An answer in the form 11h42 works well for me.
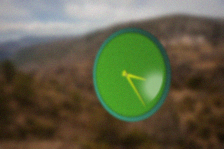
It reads 3h24
